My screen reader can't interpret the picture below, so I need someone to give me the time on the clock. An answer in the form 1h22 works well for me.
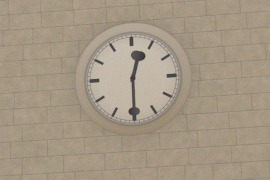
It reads 12h30
